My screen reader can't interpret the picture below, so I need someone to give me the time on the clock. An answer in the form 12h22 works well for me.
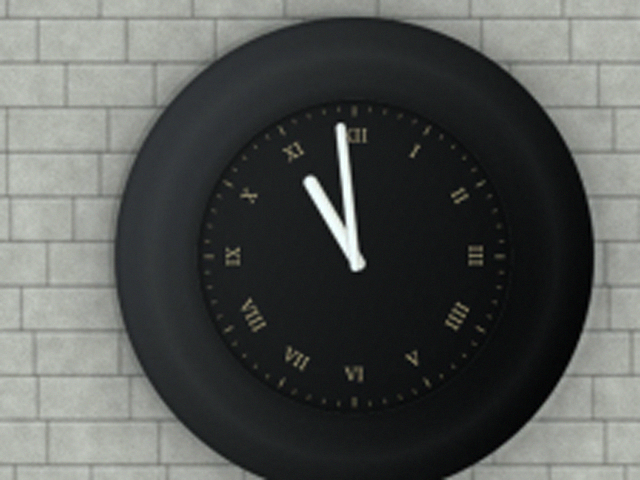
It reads 10h59
